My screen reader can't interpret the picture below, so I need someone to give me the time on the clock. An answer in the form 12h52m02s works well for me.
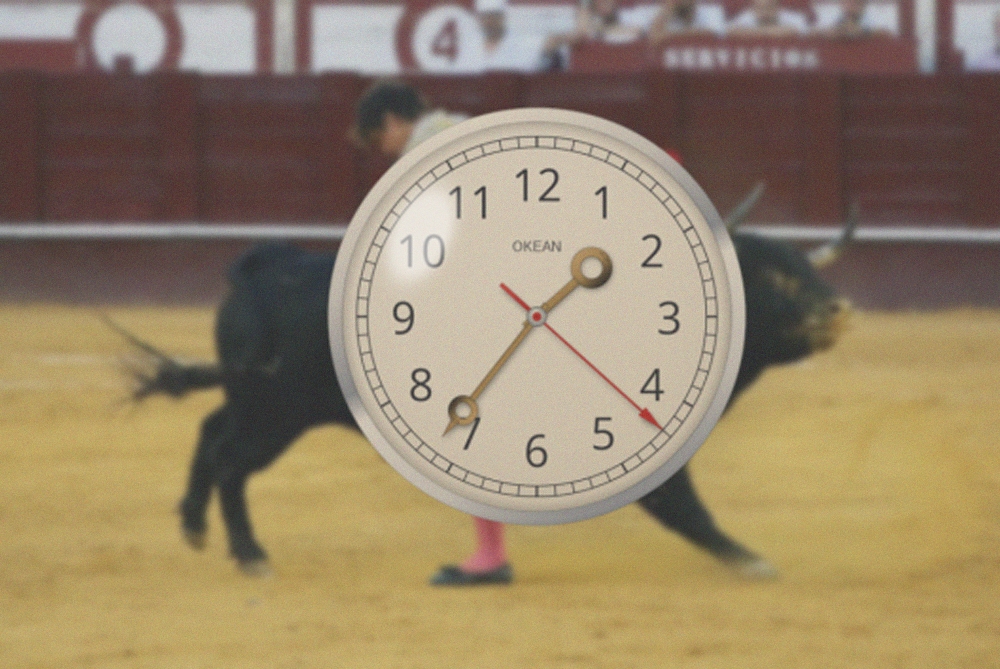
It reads 1h36m22s
